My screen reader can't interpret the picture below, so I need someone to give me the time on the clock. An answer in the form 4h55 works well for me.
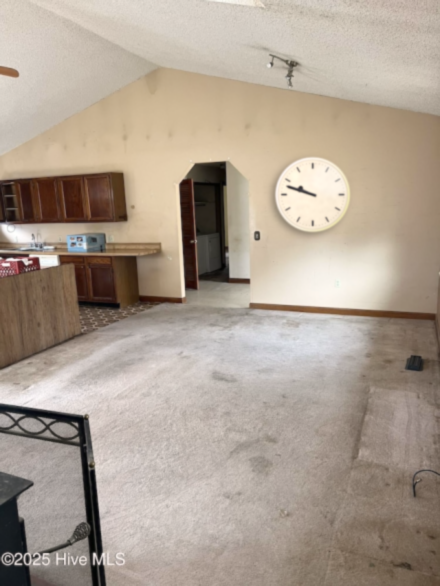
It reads 9h48
